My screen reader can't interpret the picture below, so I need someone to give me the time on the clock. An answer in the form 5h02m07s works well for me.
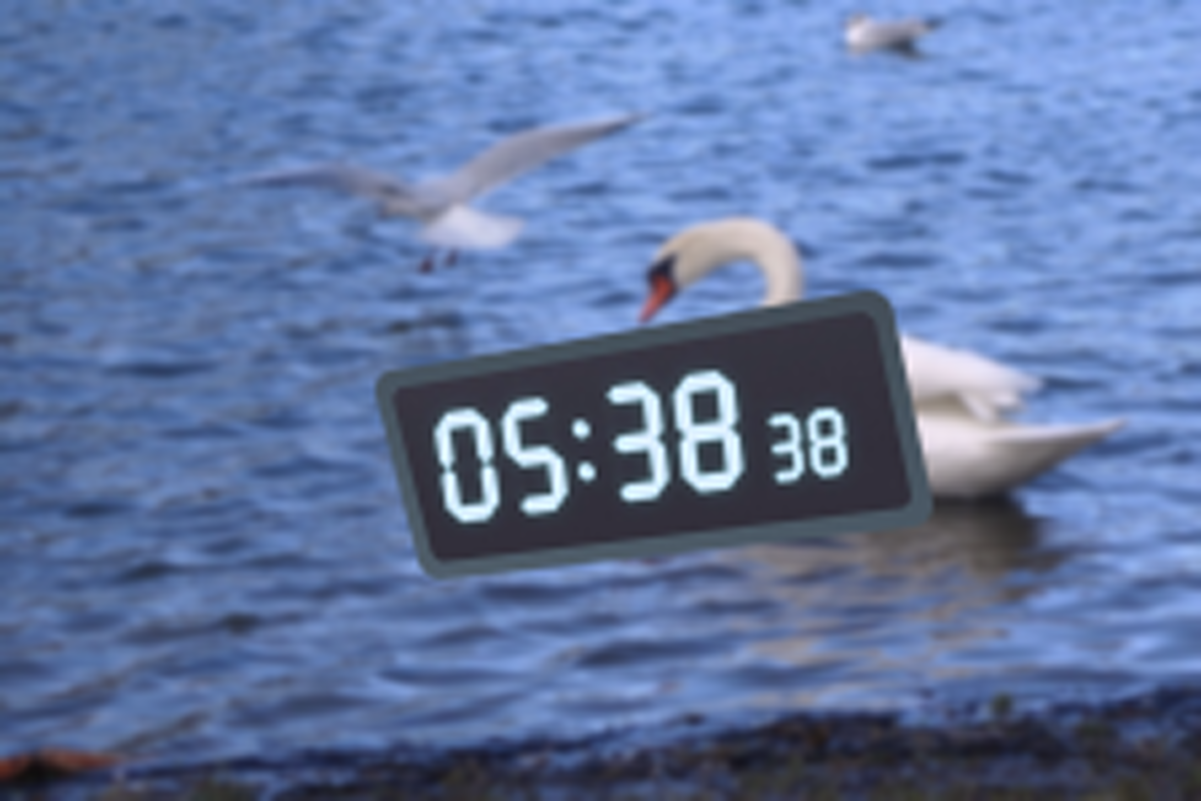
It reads 5h38m38s
